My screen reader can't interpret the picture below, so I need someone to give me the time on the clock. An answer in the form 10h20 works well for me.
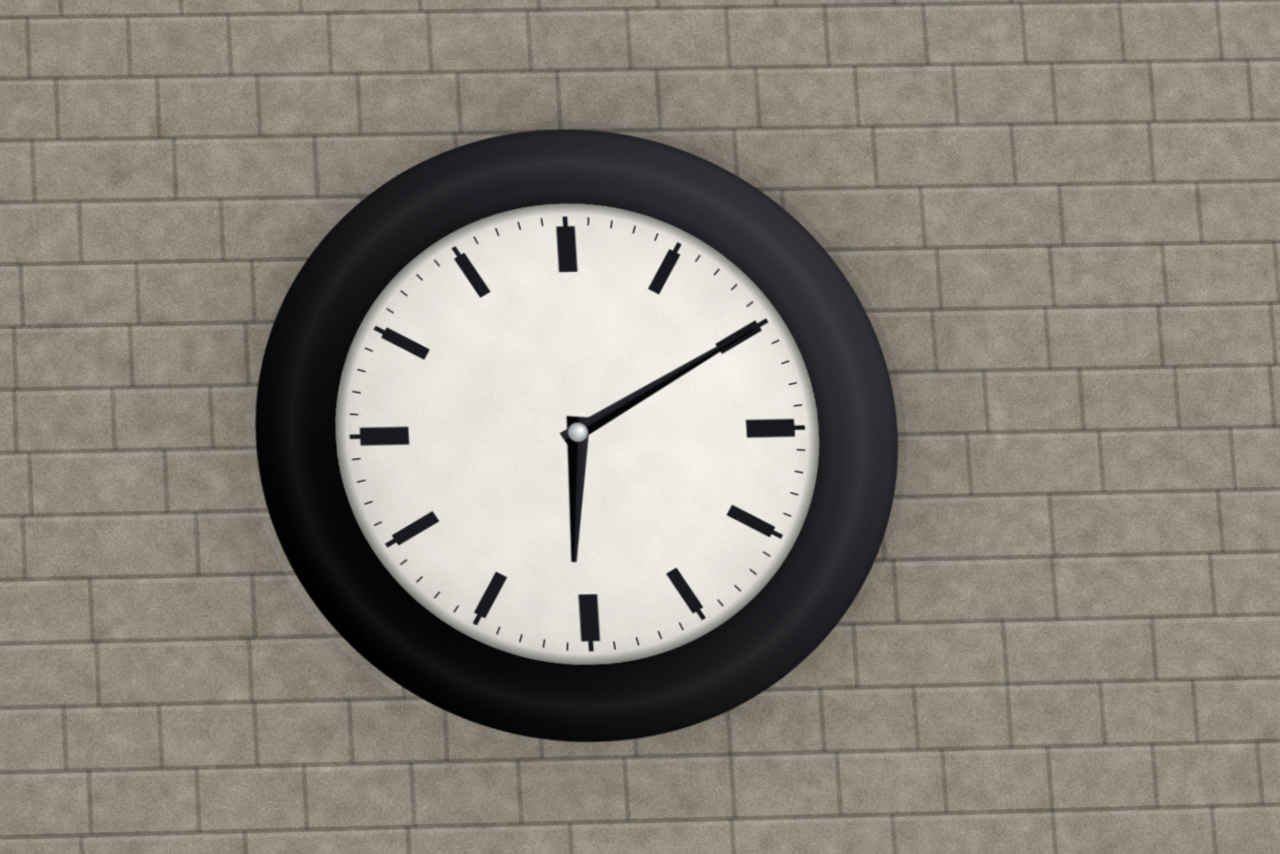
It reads 6h10
